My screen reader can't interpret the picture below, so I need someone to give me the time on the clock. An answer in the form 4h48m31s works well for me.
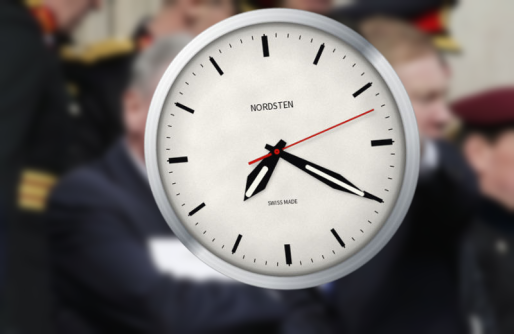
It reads 7h20m12s
